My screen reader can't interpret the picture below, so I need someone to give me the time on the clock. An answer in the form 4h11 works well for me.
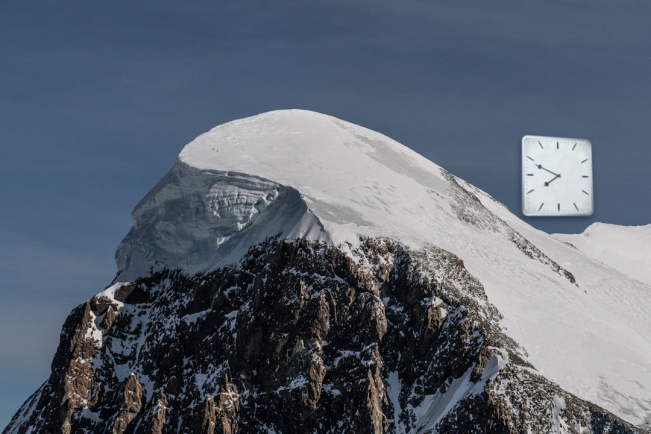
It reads 7h49
